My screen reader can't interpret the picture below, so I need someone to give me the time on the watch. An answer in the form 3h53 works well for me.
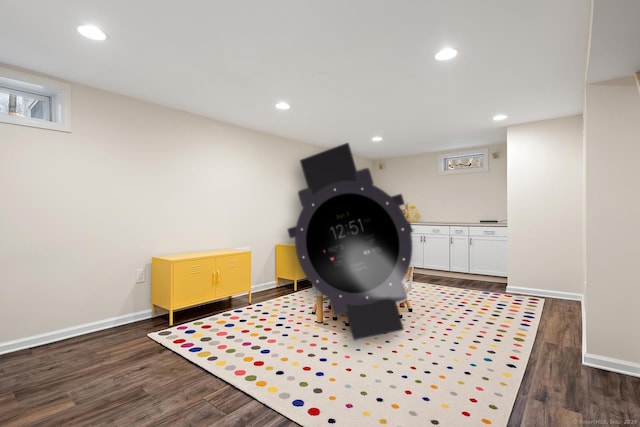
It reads 12h51
